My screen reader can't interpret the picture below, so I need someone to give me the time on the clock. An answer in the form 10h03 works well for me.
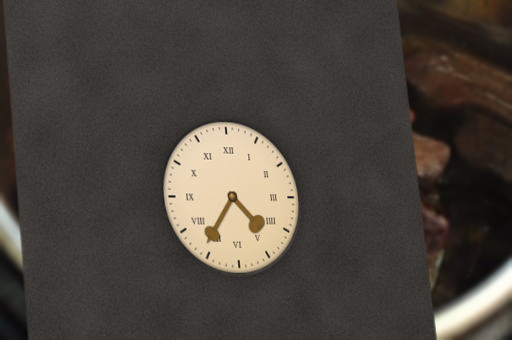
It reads 4h36
